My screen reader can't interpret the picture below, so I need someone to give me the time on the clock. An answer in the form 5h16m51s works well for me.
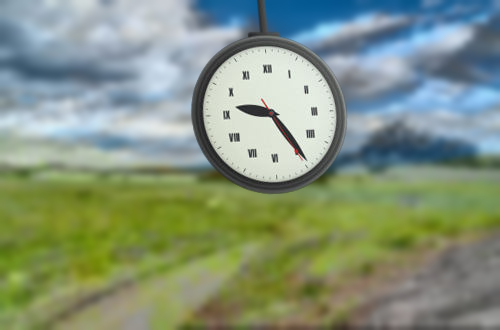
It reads 9h24m25s
